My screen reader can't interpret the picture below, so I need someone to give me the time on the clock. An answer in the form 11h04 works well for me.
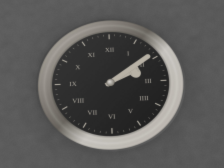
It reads 2h09
